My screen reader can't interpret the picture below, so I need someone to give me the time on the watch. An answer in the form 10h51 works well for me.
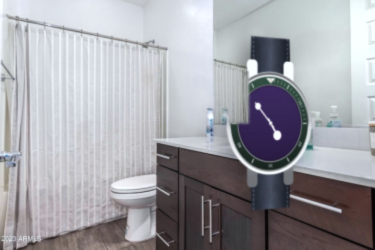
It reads 4h53
